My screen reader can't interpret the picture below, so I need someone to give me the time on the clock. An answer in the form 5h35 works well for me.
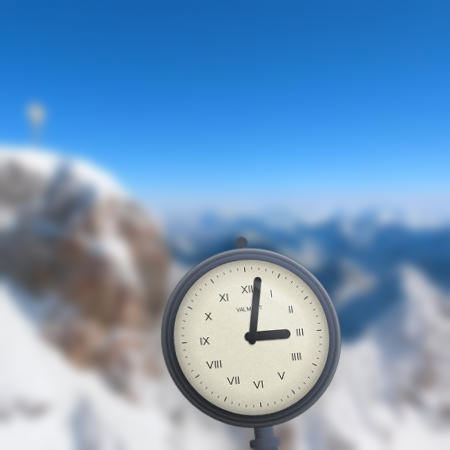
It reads 3h02
